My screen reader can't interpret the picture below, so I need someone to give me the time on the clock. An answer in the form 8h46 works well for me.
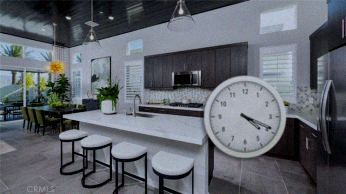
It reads 4h19
